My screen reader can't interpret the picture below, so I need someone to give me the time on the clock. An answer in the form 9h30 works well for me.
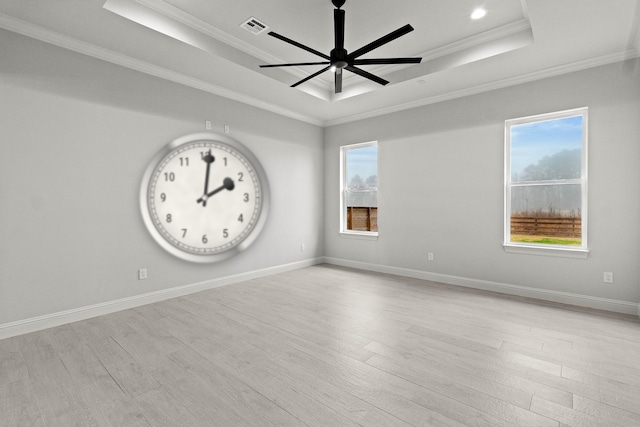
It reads 2h01
